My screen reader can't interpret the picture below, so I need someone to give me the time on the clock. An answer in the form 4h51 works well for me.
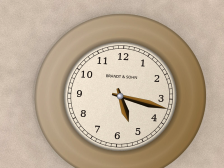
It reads 5h17
